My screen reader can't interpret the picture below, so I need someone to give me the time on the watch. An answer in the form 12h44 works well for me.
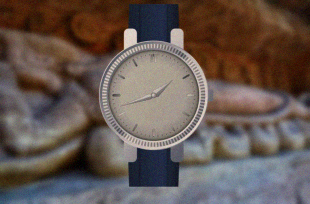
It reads 1h42
